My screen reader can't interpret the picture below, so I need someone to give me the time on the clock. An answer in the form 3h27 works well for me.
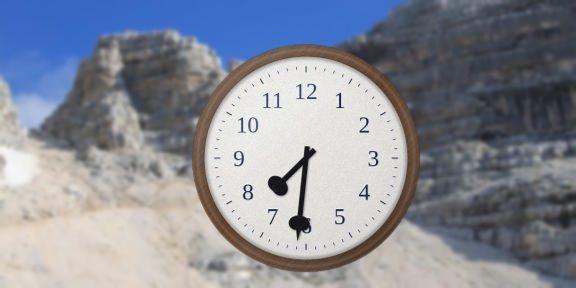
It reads 7h31
